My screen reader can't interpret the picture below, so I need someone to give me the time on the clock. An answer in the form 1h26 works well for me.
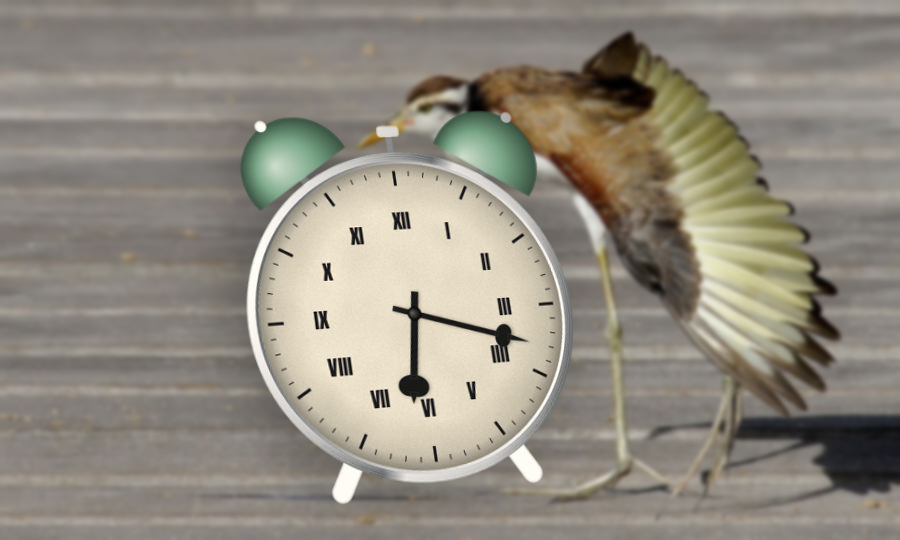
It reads 6h18
